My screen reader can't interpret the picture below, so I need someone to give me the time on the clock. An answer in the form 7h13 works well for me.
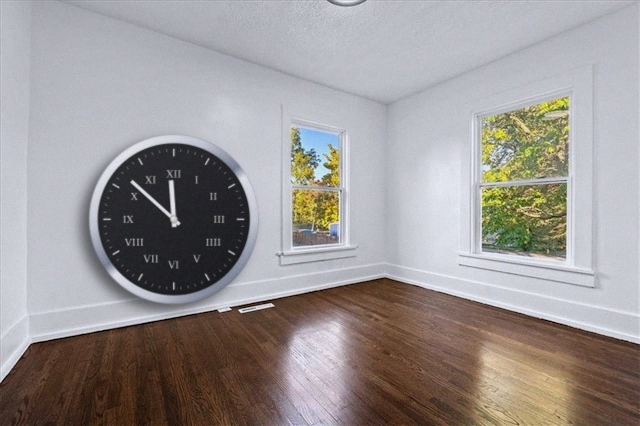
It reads 11h52
